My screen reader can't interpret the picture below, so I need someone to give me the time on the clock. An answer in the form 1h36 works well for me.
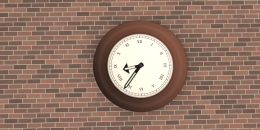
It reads 8h36
